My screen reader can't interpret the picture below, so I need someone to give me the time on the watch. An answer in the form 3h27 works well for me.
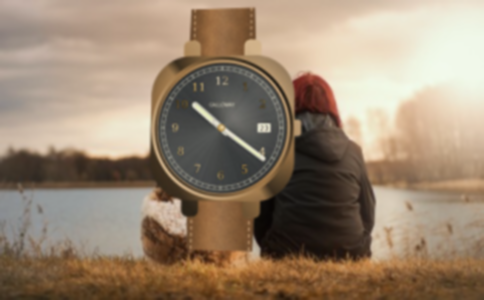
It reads 10h21
